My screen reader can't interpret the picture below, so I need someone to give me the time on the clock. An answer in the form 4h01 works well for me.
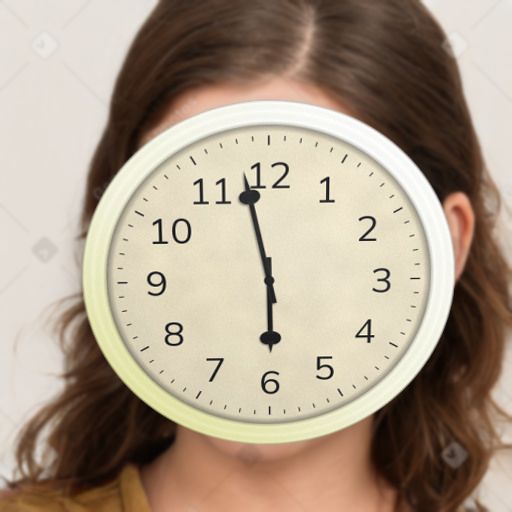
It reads 5h58
